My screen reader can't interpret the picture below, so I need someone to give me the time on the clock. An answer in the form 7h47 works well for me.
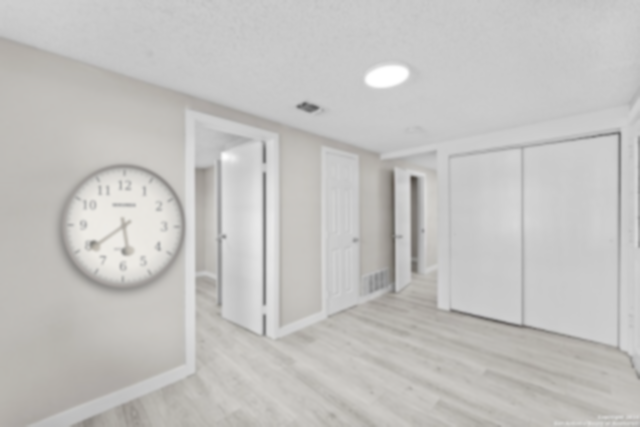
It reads 5h39
